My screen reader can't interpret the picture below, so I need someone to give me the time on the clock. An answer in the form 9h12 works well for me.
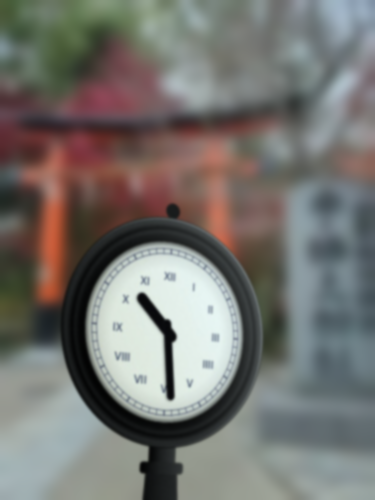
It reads 10h29
